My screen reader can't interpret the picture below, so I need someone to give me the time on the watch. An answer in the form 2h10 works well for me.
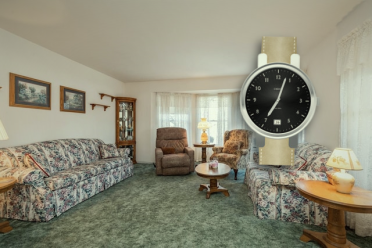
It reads 7h03
